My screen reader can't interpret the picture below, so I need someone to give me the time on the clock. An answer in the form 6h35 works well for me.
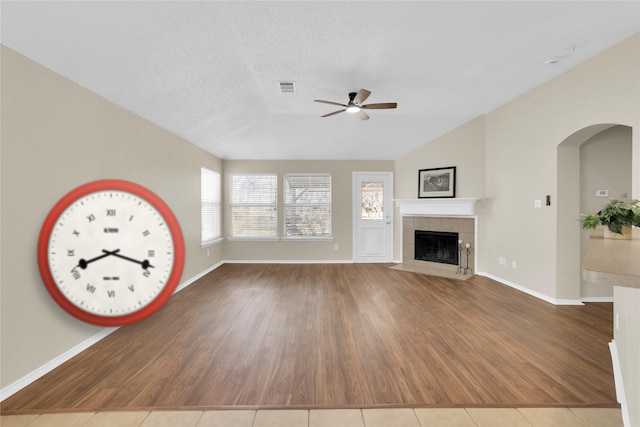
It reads 8h18
